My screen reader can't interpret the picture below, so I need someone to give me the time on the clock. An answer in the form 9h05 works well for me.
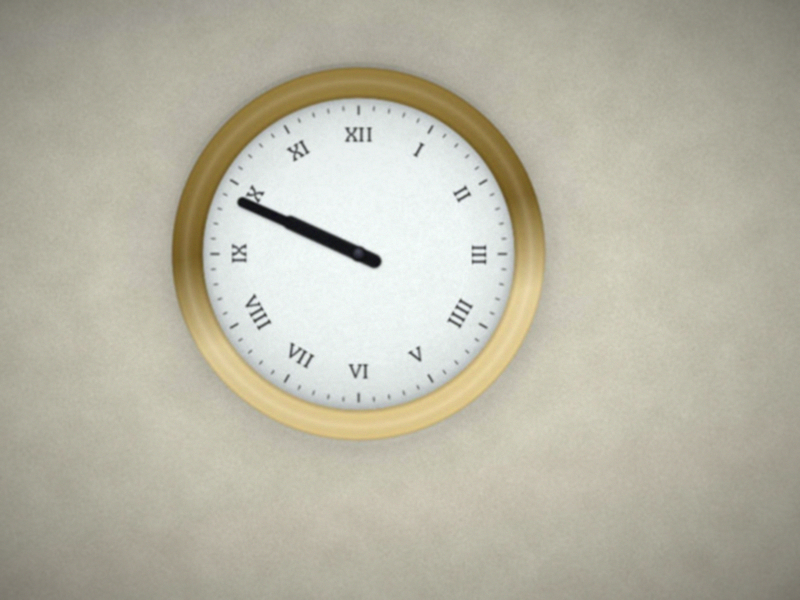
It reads 9h49
